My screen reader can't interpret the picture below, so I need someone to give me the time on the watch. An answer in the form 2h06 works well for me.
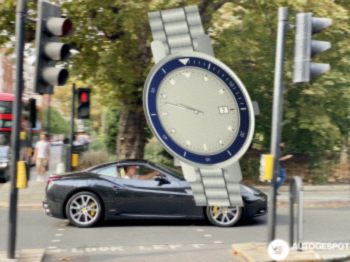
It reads 9h48
